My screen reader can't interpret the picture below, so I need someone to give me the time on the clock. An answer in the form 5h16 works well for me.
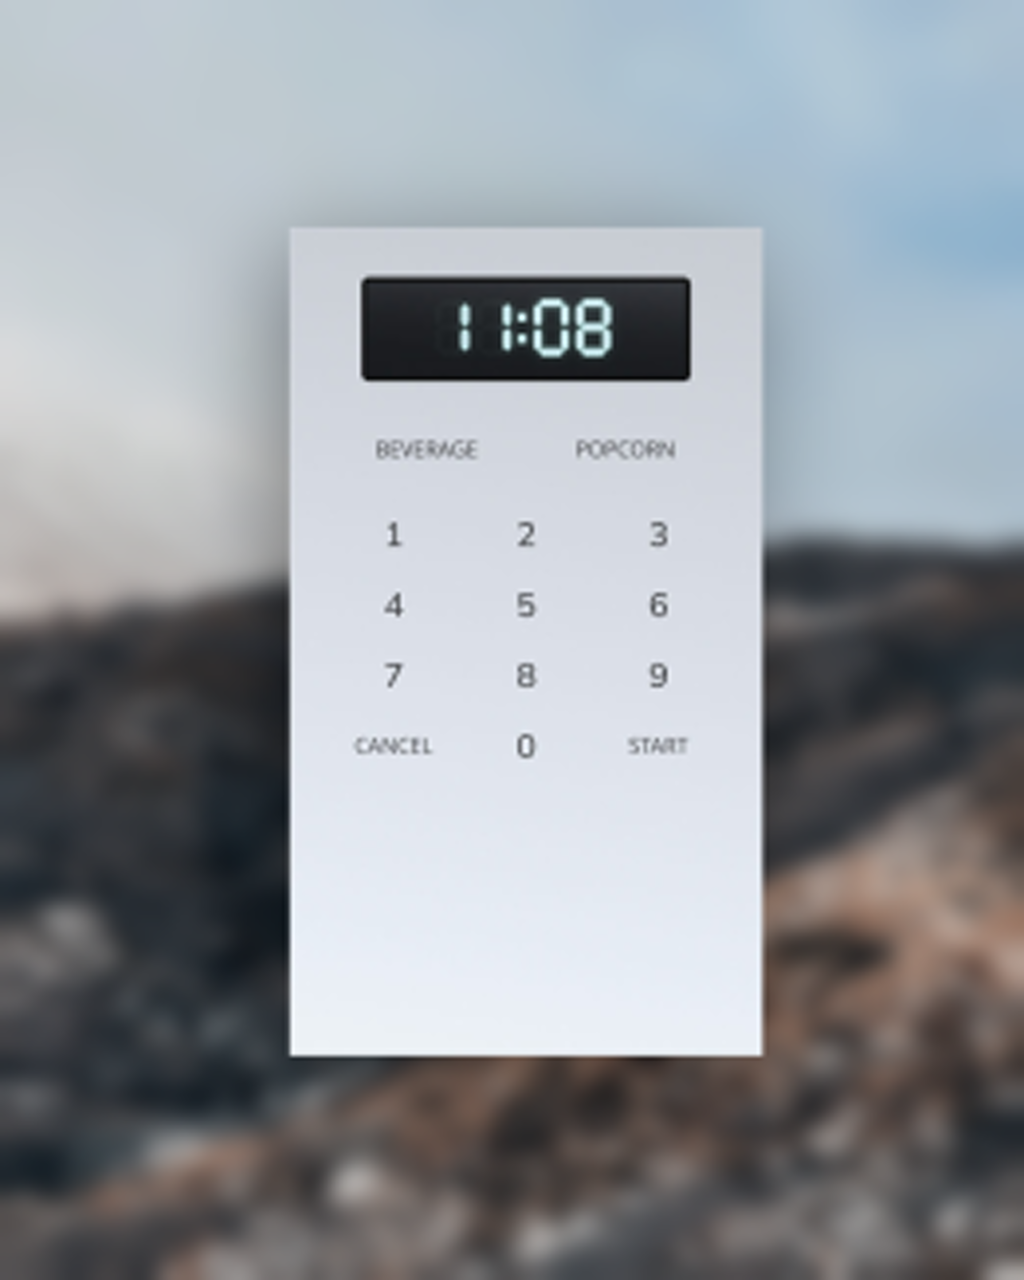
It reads 11h08
